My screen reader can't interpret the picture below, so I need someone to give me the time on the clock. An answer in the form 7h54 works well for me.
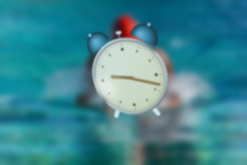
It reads 9h18
